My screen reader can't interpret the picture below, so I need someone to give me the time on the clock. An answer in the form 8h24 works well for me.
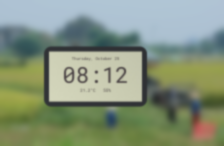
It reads 8h12
